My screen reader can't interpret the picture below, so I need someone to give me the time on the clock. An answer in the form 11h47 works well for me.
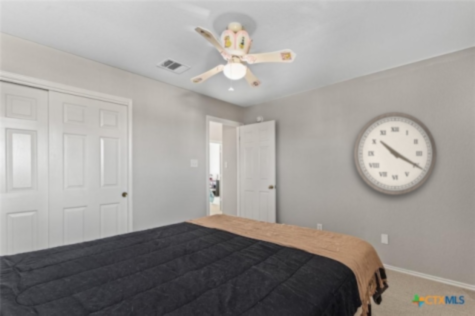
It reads 10h20
